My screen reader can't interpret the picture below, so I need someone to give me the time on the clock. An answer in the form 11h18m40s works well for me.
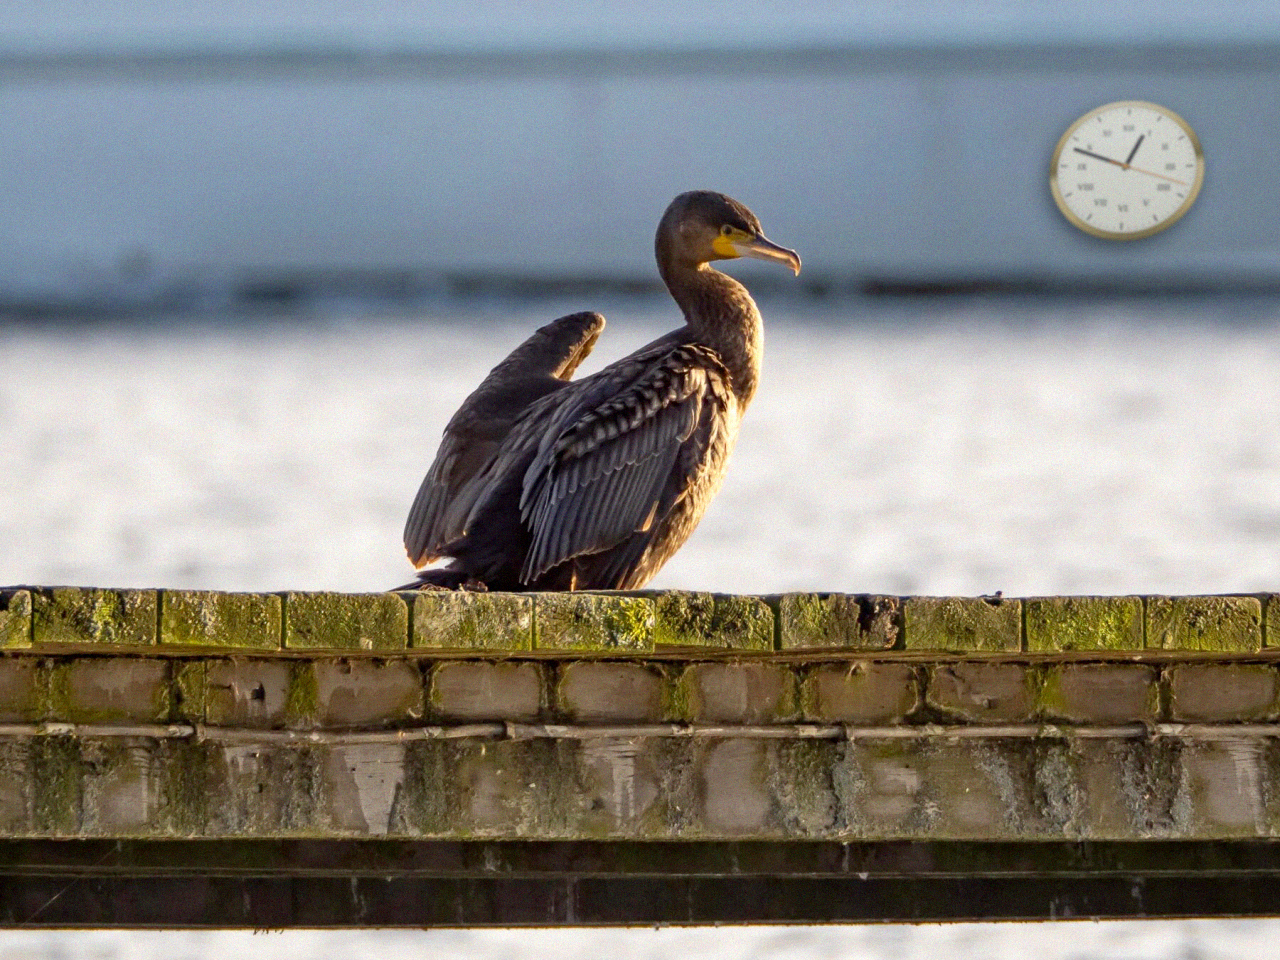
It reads 12h48m18s
